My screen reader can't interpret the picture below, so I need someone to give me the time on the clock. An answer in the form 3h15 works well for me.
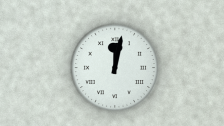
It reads 12h02
